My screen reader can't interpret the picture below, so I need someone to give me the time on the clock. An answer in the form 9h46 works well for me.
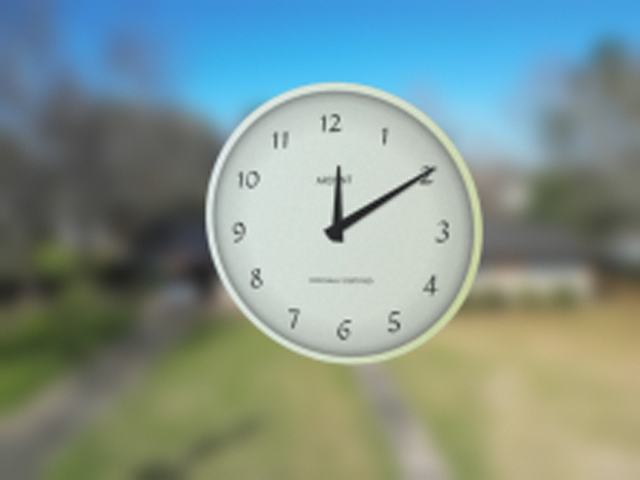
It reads 12h10
